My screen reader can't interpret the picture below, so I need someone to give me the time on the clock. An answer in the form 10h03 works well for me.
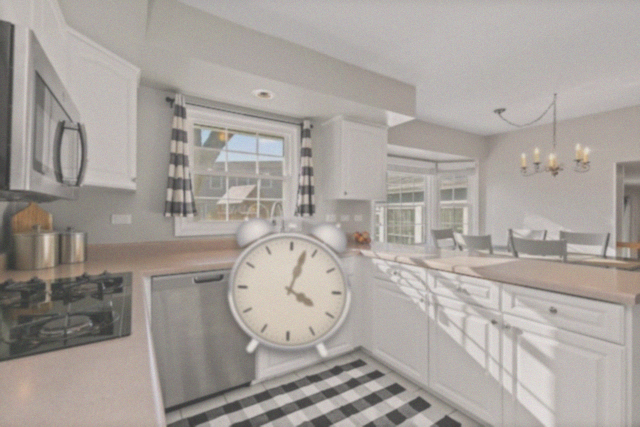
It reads 4h03
